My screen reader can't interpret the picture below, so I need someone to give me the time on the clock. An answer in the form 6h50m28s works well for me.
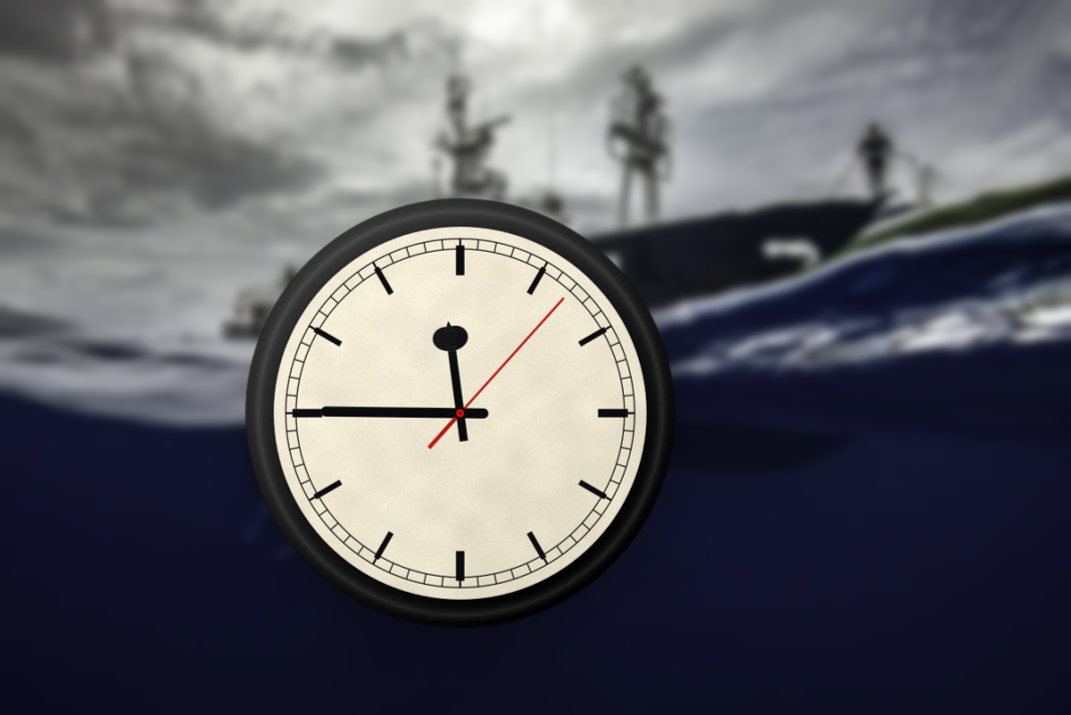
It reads 11h45m07s
